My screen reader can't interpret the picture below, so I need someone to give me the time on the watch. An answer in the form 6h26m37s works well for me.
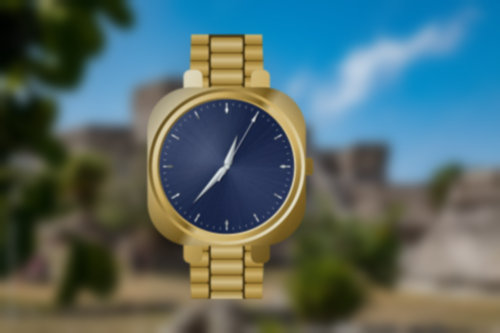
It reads 12h37m05s
